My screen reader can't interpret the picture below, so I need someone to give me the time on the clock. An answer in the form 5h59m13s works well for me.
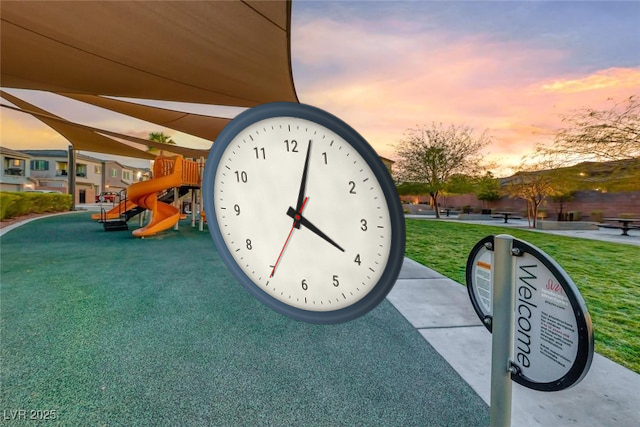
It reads 4h02m35s
